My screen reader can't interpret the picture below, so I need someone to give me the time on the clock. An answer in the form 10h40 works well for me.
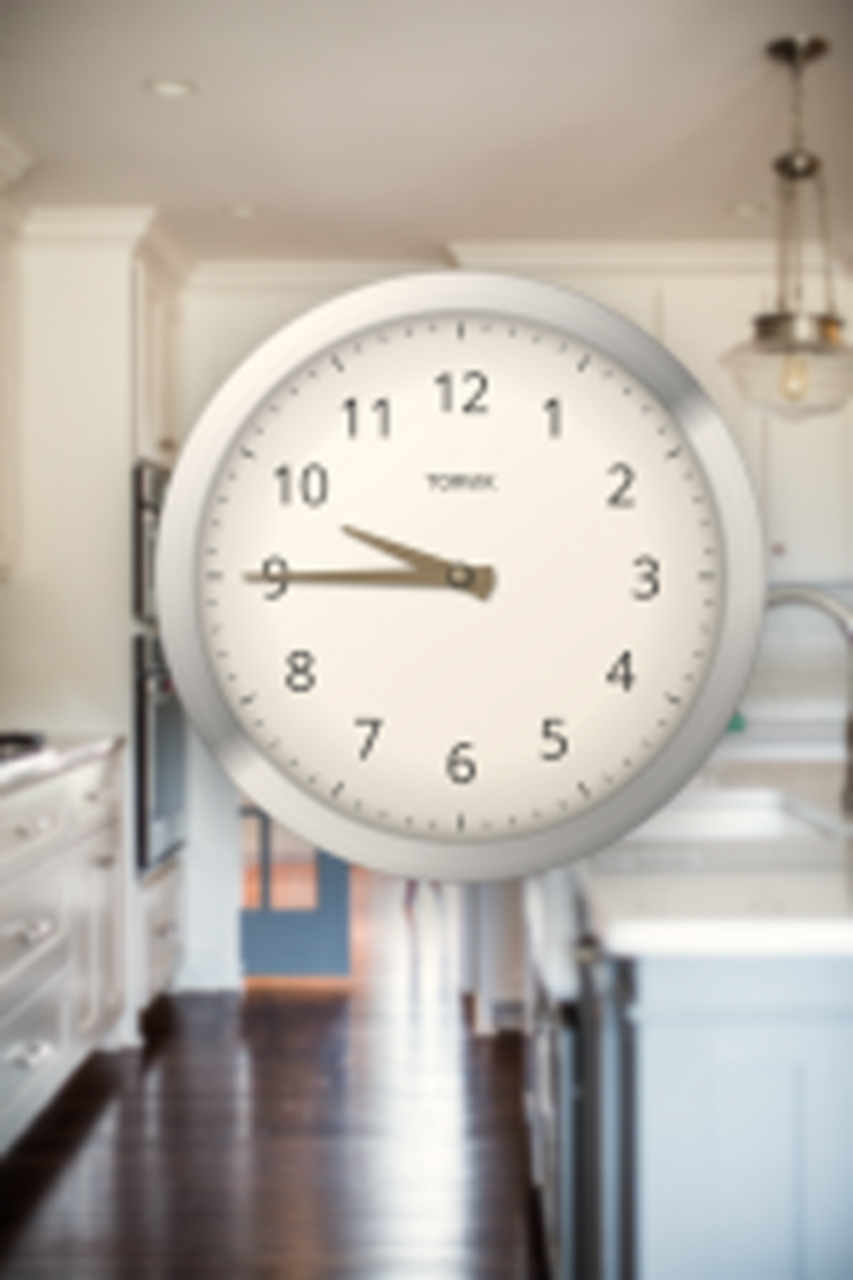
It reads 9h45
